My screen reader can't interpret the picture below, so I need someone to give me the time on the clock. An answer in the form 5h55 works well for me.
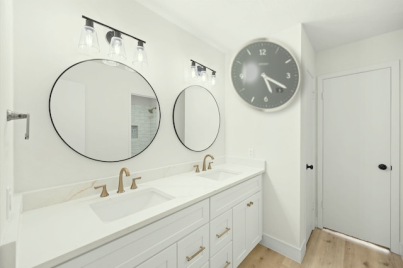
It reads 5h20
